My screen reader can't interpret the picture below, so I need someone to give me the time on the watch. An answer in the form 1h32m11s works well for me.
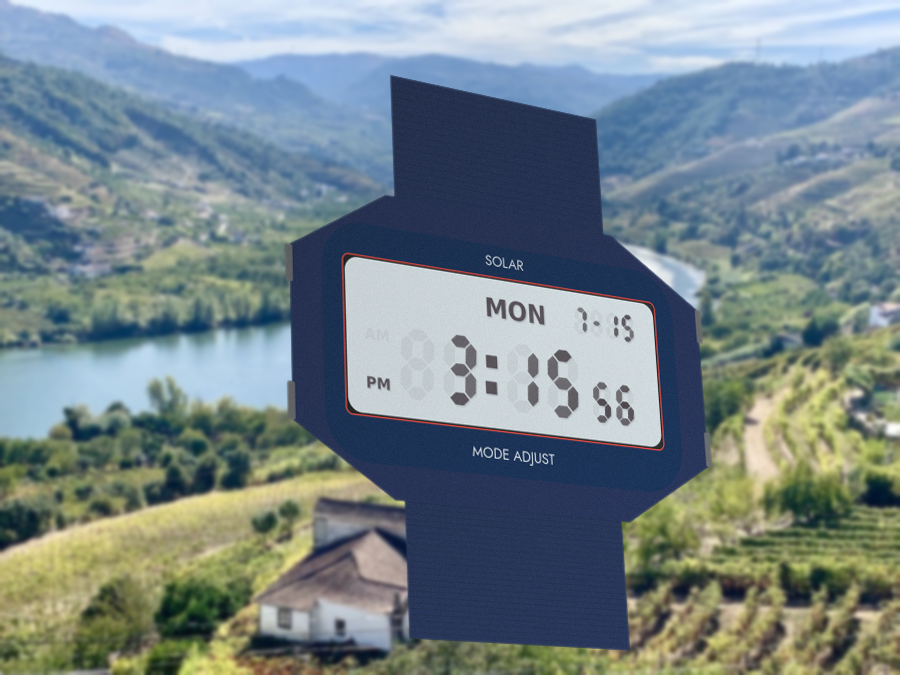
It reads 3h15m56s
